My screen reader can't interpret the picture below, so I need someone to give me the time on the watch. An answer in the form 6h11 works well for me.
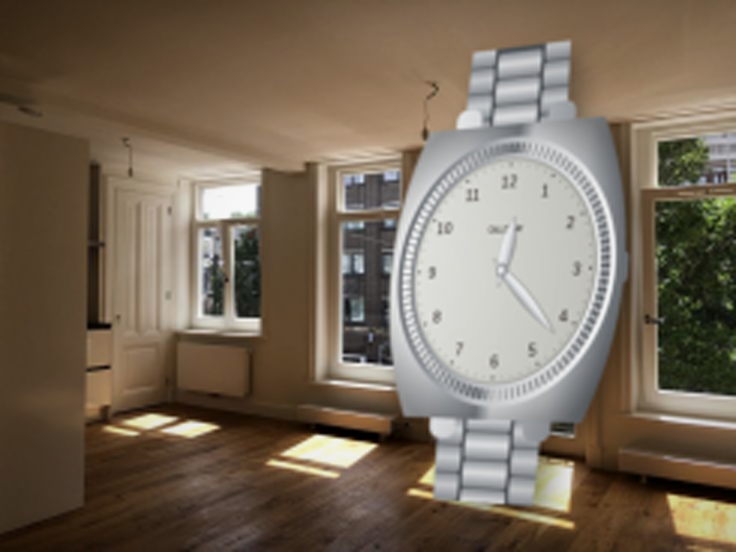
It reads 12h22
